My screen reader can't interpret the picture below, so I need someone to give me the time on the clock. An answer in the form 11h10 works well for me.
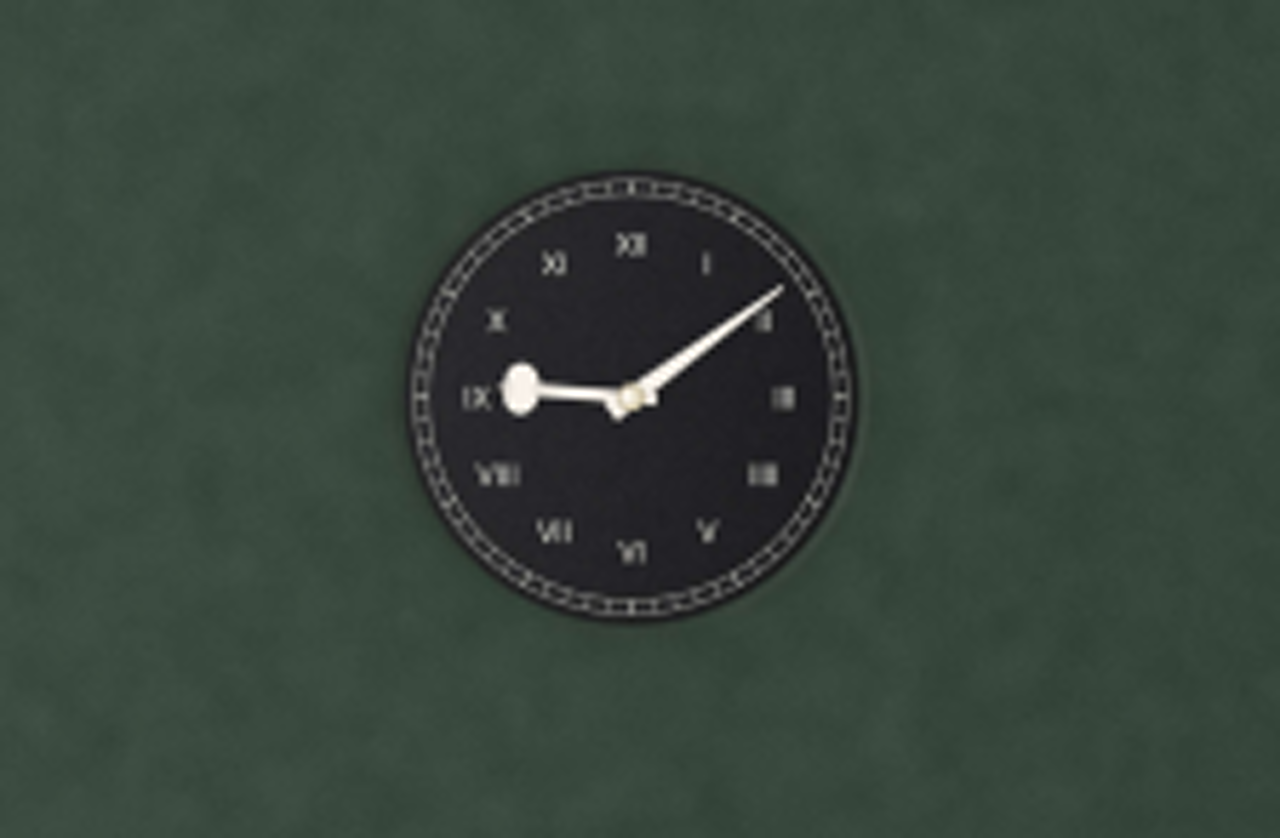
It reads 9h09
